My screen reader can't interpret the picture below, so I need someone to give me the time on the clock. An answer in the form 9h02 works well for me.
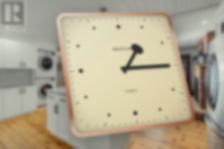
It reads 1h15
